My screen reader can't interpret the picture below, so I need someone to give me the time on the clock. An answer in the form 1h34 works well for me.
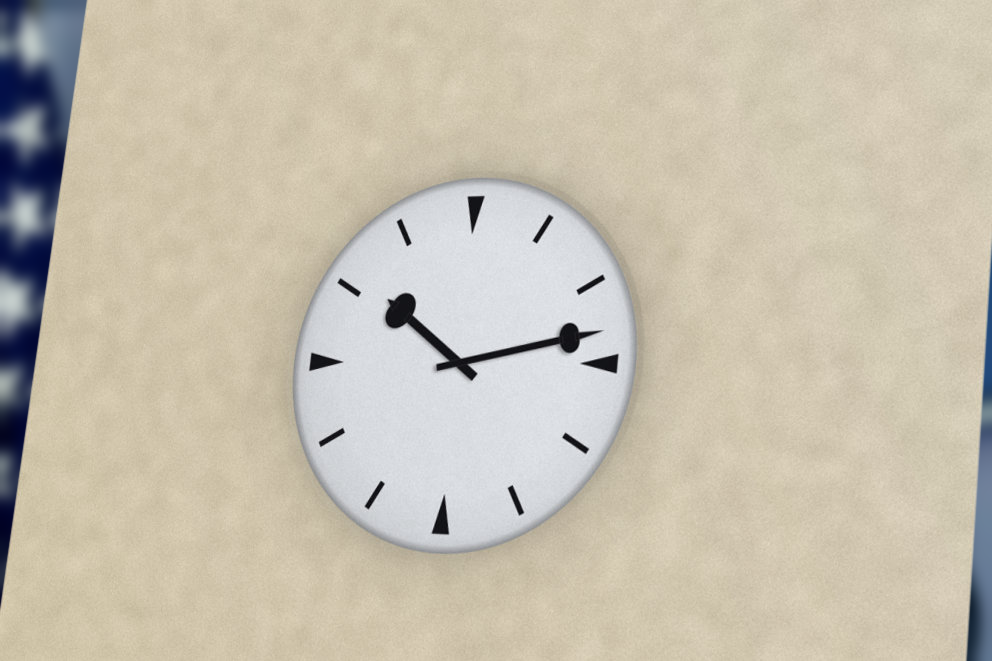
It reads 10h13
